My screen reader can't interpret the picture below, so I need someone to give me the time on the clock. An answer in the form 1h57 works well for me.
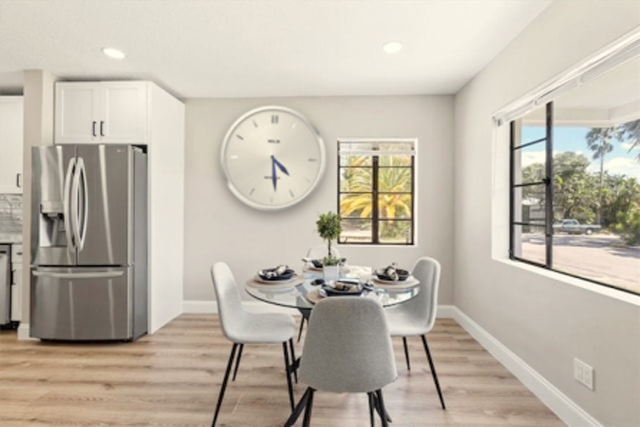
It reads 4h29
